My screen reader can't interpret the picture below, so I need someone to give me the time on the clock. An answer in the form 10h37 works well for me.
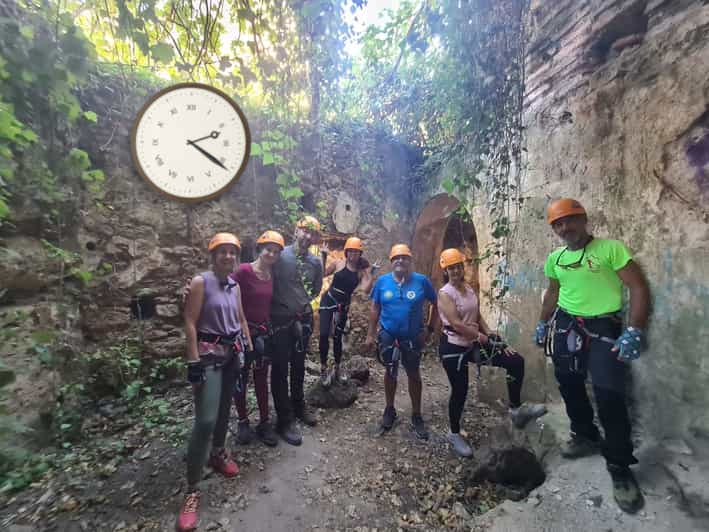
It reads 2h21
